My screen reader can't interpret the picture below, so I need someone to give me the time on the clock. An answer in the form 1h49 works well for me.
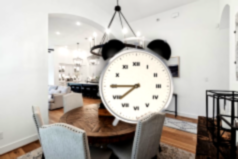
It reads 7h45
